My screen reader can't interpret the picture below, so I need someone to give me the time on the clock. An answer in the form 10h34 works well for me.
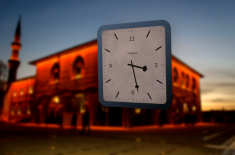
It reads 3h28
